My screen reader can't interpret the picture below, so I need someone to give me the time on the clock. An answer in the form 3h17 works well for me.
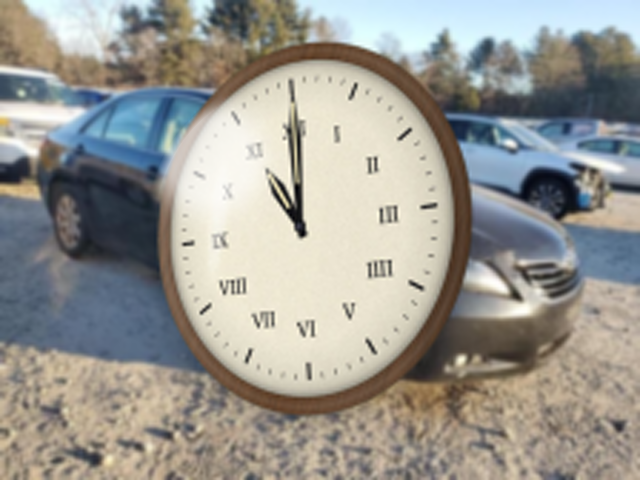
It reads 11h00
